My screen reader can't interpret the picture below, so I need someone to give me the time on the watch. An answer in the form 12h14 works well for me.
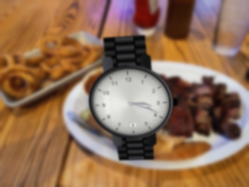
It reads 3h19
